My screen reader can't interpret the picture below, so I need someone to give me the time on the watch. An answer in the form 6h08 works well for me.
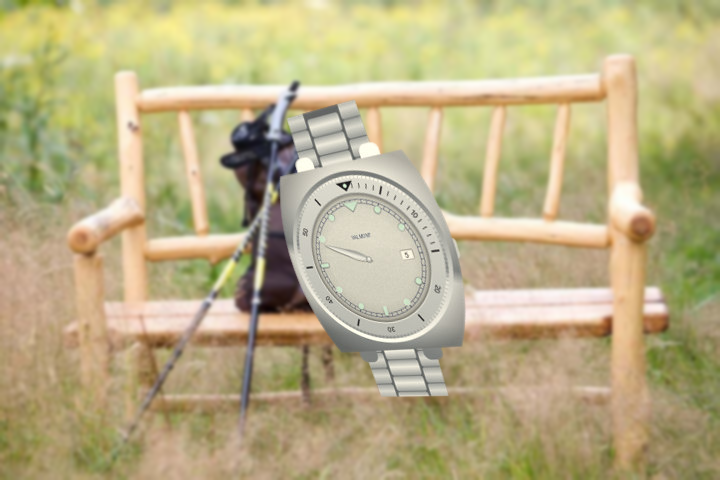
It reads 9h49
